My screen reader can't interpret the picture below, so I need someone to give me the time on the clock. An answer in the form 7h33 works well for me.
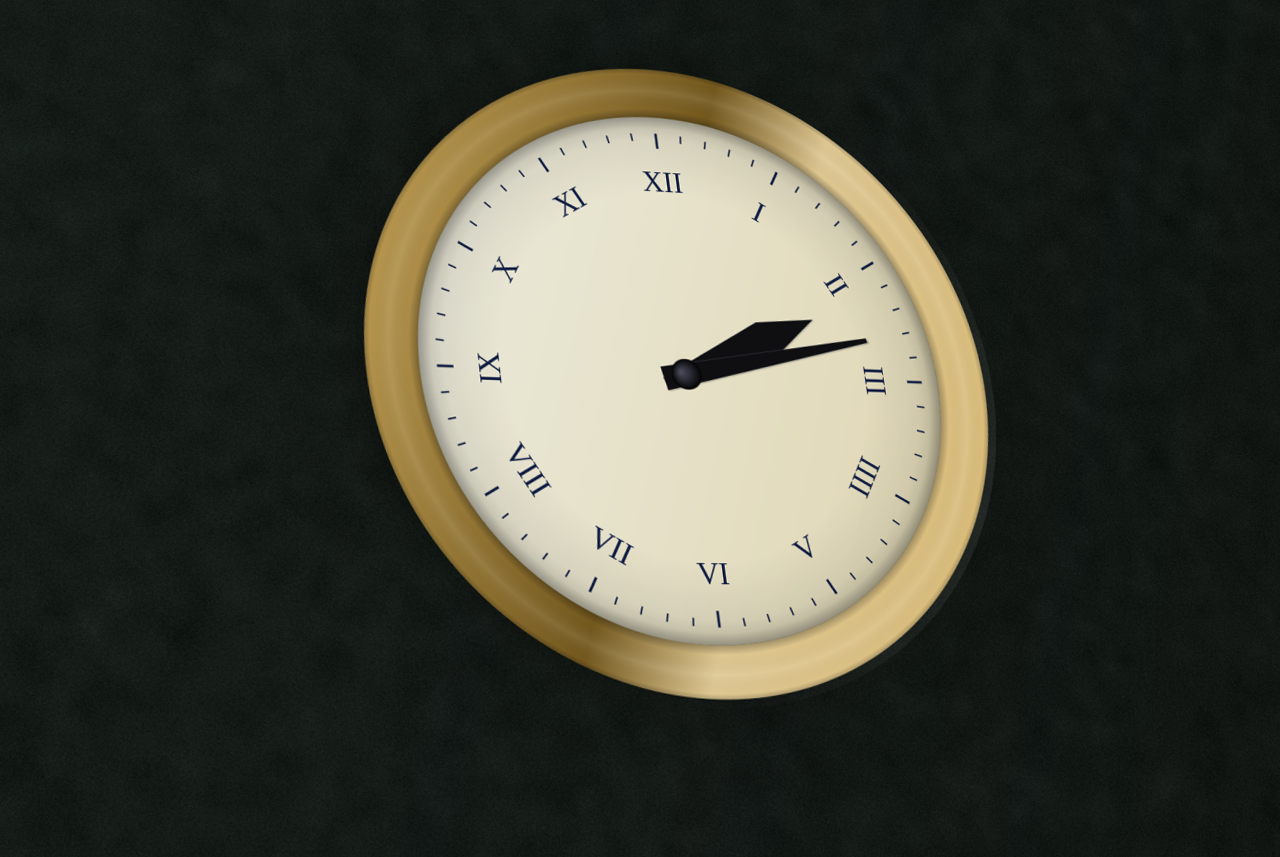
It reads 2h13
